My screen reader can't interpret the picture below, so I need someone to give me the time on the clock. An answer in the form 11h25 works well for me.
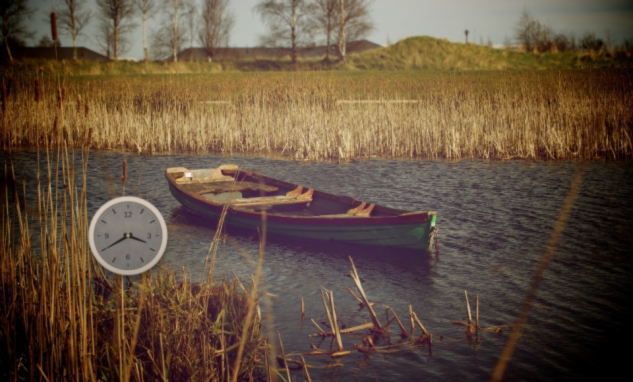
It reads 3h40
